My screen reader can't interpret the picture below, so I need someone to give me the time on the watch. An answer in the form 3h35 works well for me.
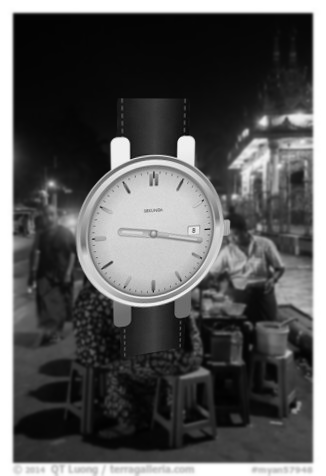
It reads 9h17
